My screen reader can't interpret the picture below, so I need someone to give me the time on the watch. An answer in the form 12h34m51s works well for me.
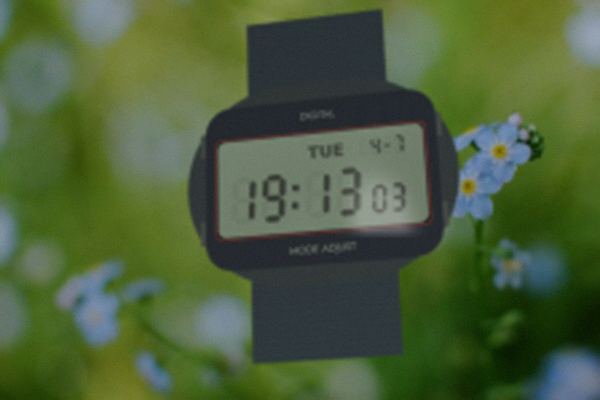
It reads 19h13m03s
